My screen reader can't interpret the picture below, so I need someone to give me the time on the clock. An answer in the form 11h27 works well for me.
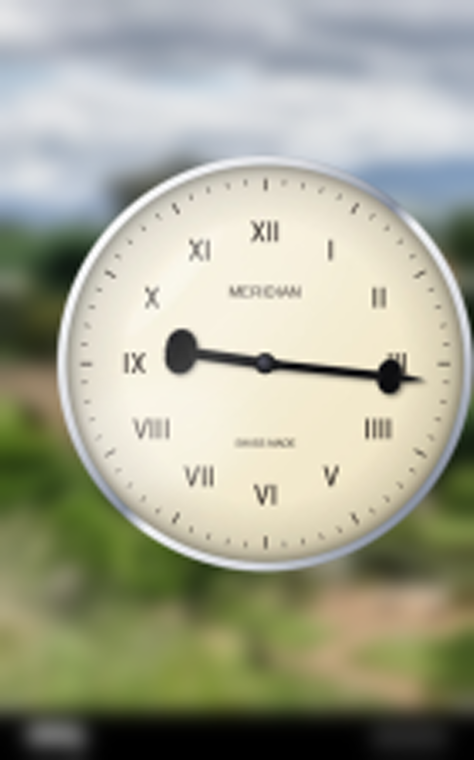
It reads 9h16
